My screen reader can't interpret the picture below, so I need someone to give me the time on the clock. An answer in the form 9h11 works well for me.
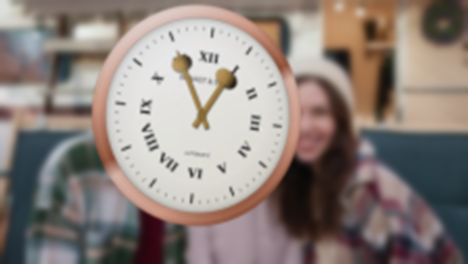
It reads 12h55
